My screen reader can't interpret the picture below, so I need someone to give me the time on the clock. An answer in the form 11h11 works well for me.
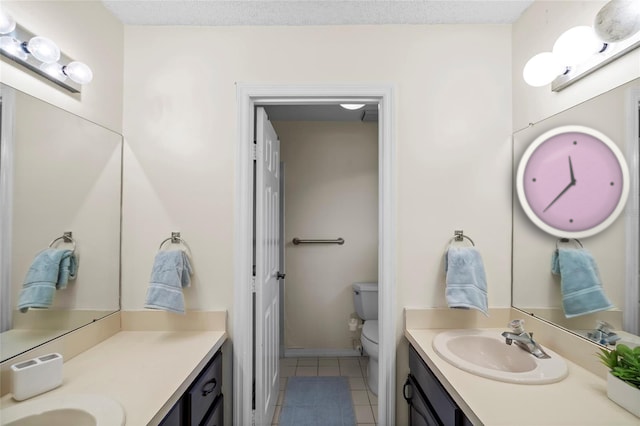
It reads 11h37
